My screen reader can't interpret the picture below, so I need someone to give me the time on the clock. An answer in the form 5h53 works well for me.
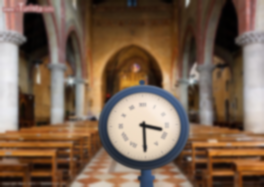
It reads 3h30
